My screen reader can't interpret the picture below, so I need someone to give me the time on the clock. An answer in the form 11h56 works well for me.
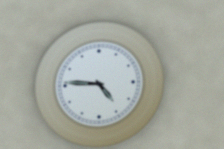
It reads 4h46
